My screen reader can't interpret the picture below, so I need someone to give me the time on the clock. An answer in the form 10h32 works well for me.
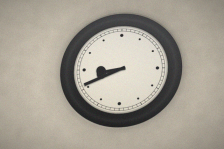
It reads 8h41
